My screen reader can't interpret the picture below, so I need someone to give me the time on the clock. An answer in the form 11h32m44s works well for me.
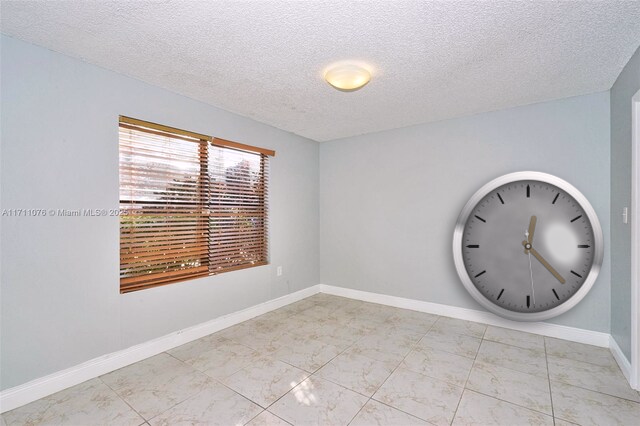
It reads 12h22m29s
